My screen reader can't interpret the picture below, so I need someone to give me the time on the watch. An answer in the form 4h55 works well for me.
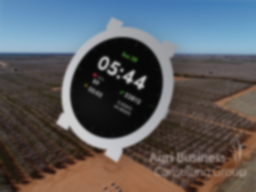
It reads 5h44
